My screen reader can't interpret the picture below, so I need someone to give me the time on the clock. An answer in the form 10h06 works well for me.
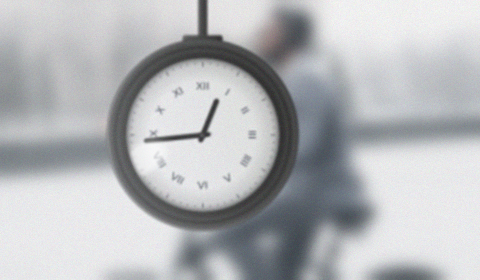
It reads 12h44
